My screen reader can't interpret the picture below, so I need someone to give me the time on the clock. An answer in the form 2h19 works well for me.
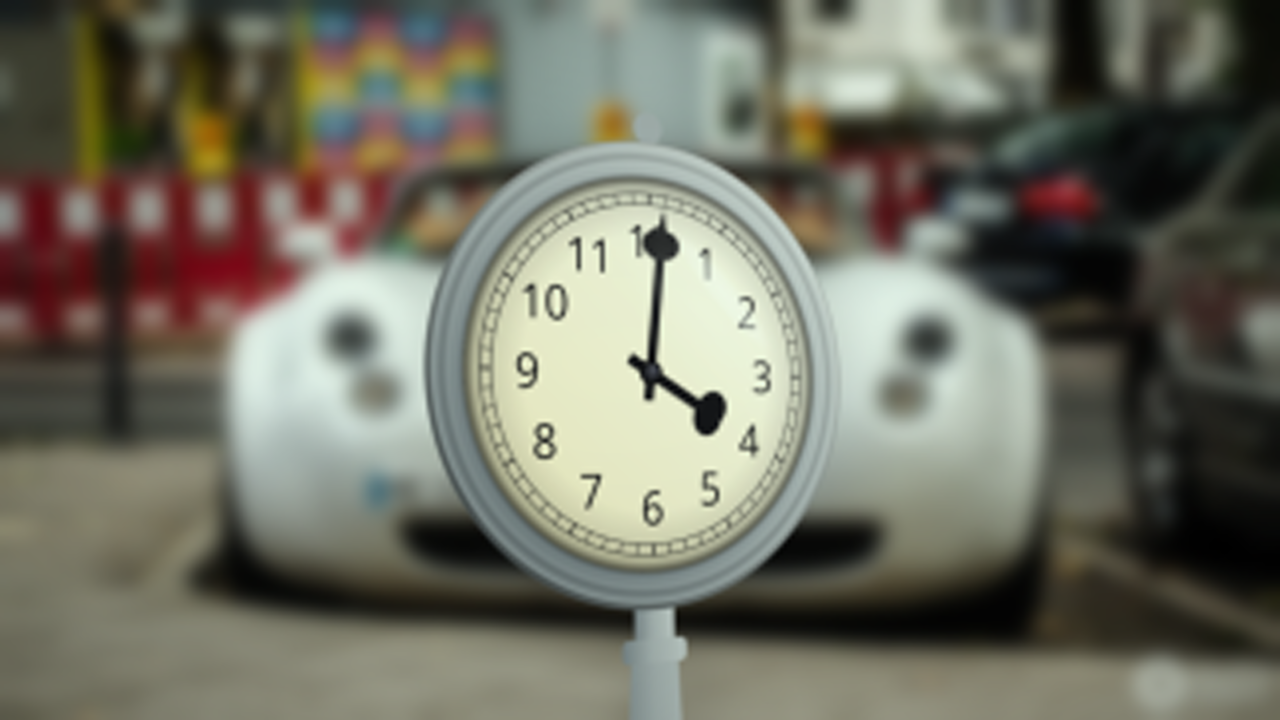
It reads 4h01
